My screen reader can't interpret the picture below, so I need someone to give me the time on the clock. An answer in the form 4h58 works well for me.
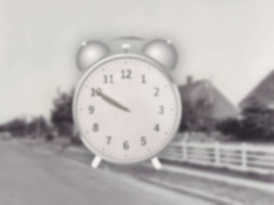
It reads 9h50
